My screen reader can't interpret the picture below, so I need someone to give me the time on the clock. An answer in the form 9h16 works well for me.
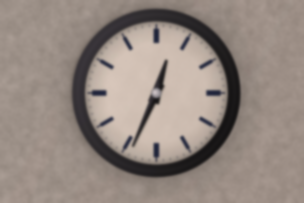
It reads 12h34
